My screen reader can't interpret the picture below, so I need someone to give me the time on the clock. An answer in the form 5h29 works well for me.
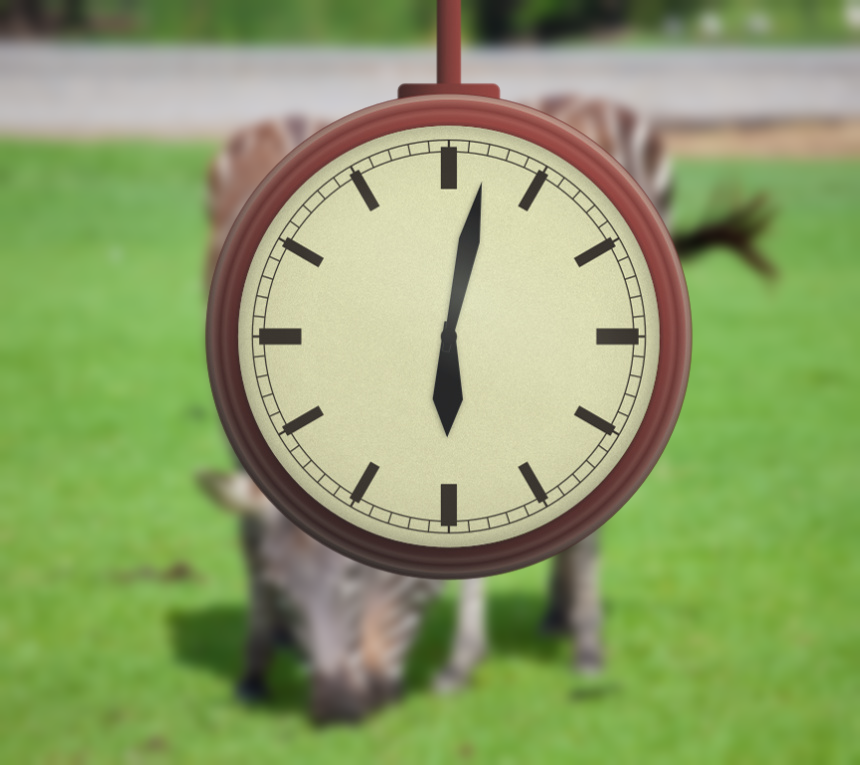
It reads 6h02
